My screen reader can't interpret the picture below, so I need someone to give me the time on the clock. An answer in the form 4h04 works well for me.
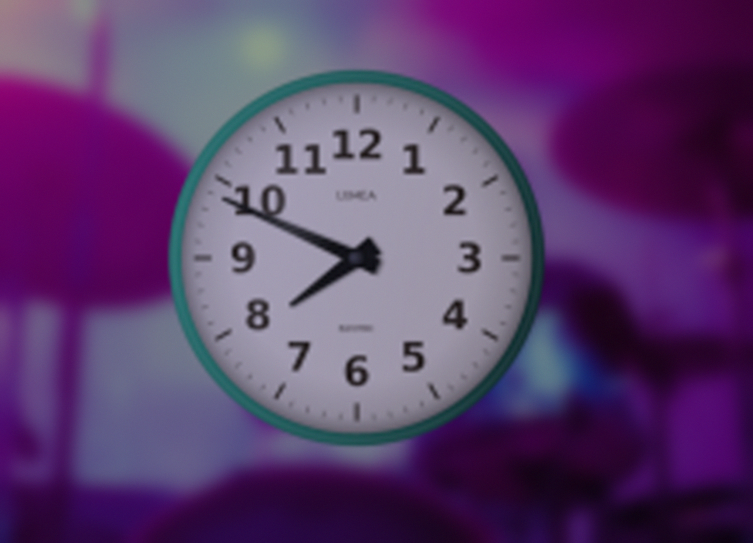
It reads 7h49
